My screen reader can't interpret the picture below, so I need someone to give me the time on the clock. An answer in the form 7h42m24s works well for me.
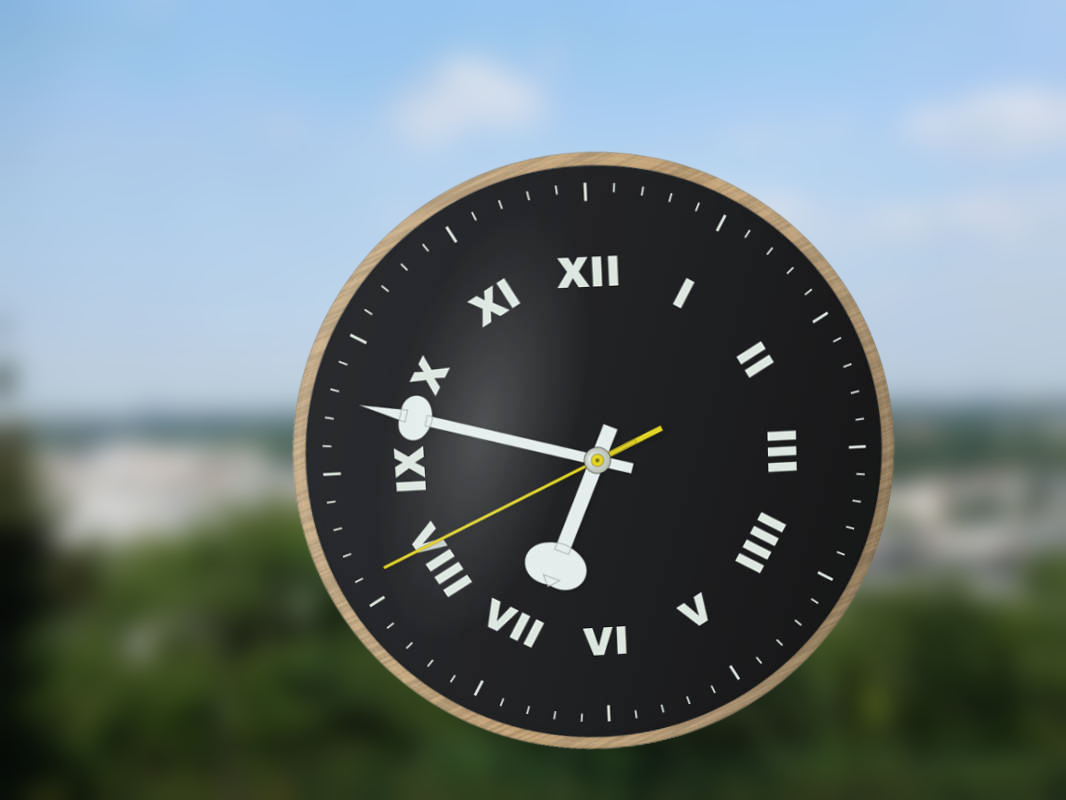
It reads 6h47m41s
